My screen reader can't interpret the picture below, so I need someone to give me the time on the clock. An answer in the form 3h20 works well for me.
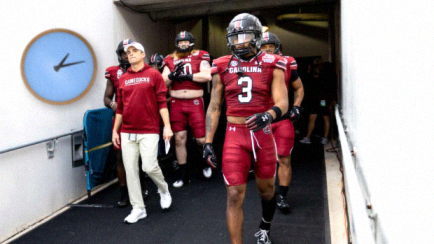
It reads 1h13
